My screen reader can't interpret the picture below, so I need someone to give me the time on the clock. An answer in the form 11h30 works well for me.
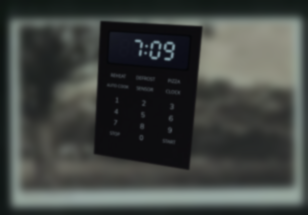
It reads 7h09
